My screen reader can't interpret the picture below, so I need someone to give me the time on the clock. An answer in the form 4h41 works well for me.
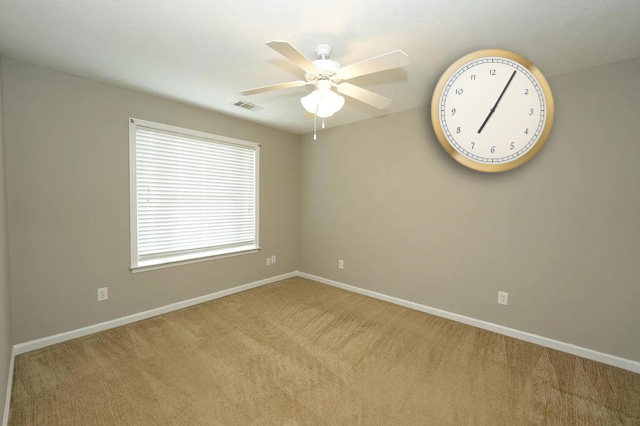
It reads 7h05
